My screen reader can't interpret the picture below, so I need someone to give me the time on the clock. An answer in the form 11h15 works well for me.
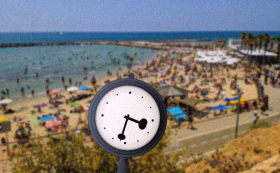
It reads 3h32
